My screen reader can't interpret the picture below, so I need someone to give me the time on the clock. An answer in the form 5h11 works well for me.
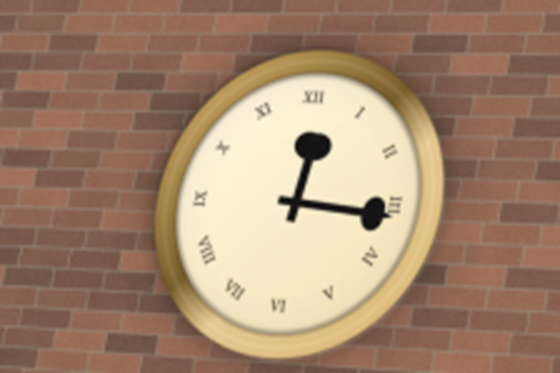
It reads 12h16
